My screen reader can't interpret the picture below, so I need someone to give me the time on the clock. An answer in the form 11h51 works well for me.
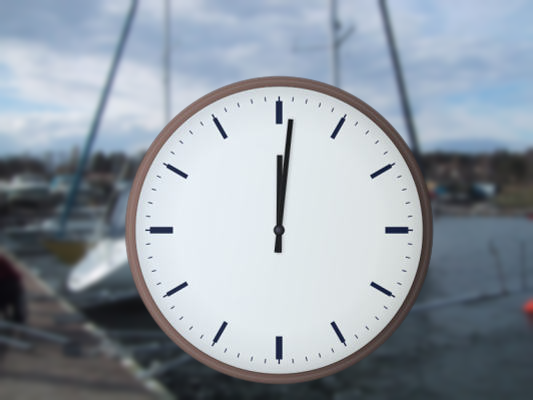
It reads 12h01
